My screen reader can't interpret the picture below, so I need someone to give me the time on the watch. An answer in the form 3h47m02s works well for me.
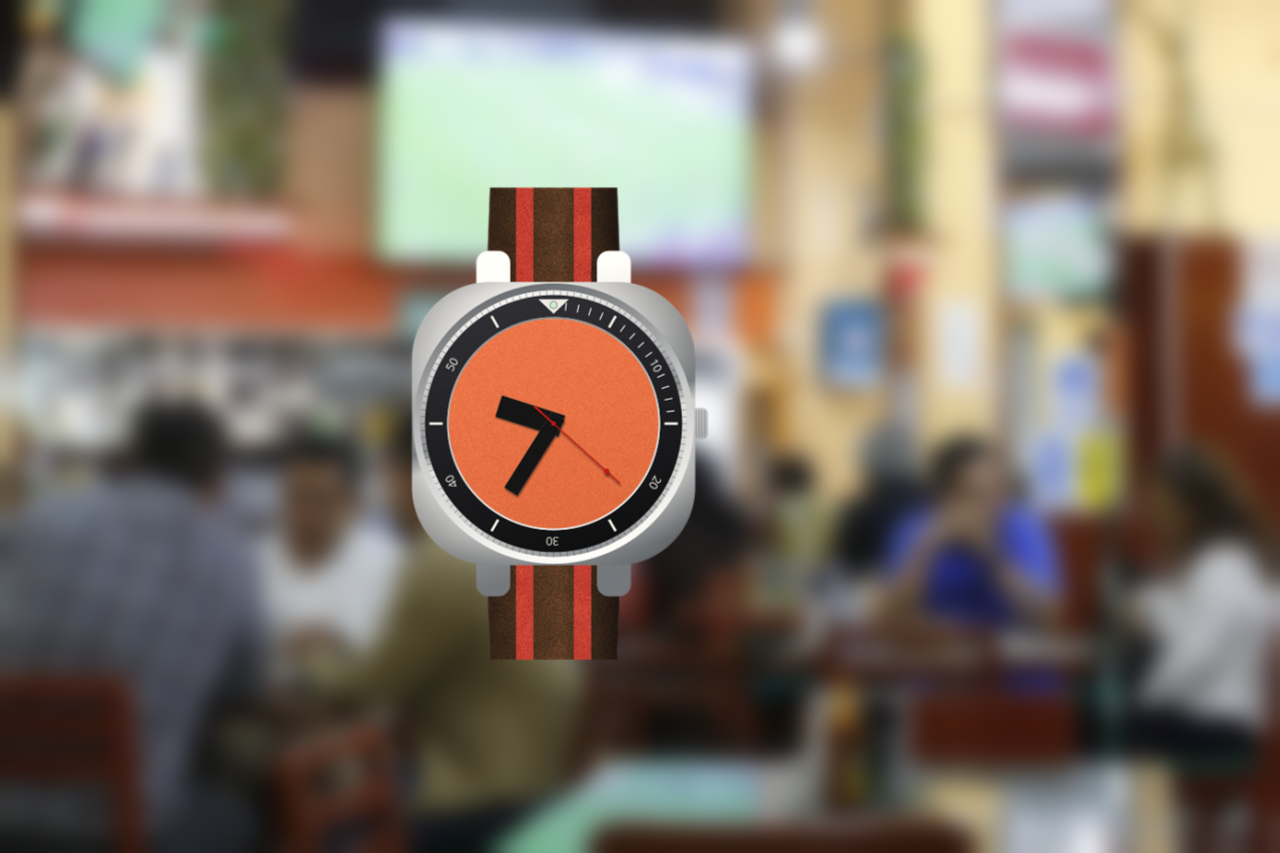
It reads 9h35m22s
